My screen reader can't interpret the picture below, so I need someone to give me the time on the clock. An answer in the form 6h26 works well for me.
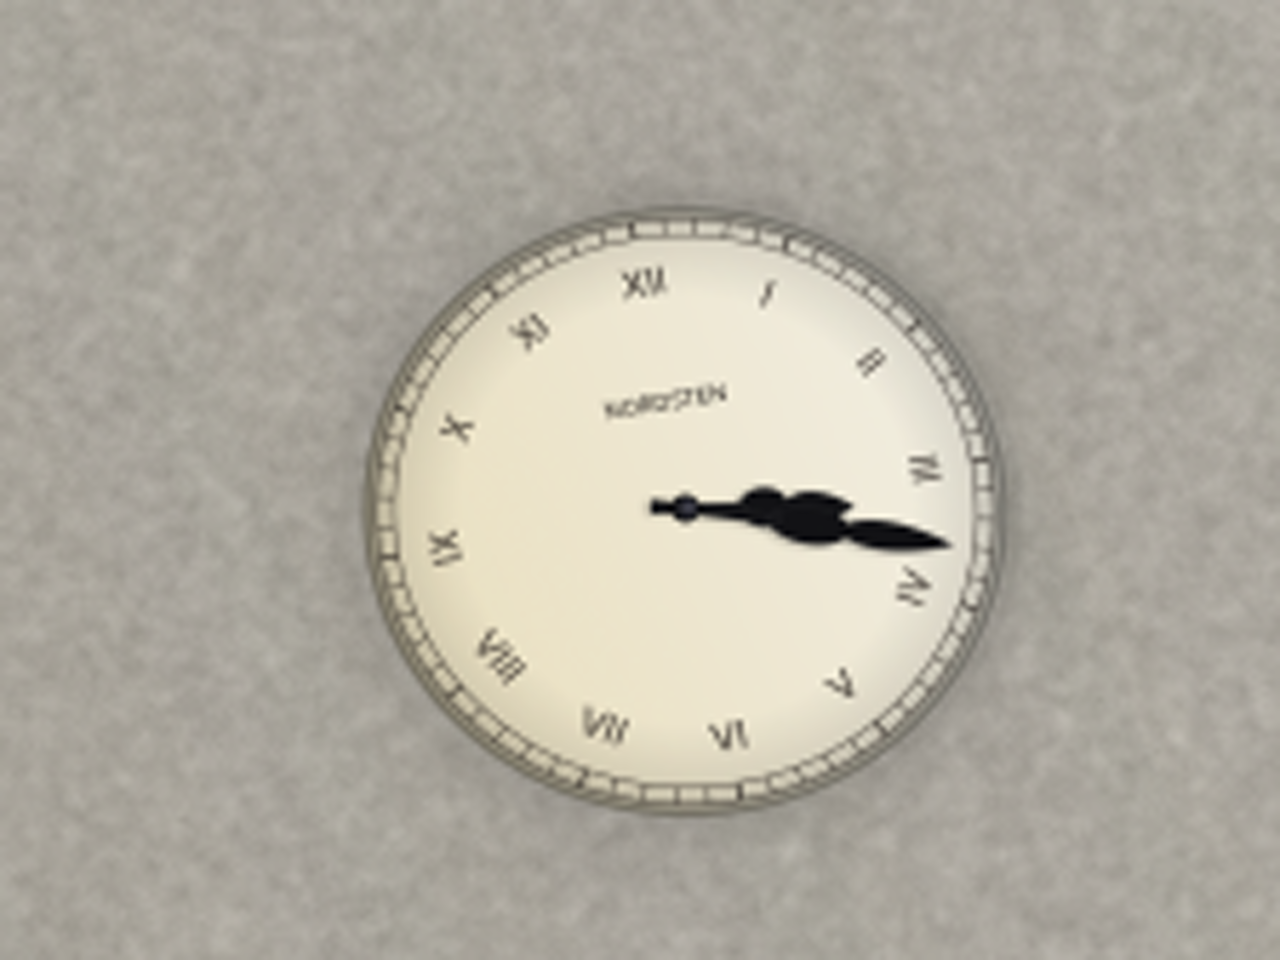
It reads 3h18
